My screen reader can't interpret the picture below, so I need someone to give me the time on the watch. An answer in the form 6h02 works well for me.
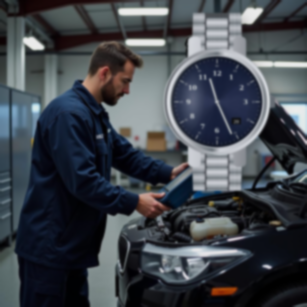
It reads 11h26
